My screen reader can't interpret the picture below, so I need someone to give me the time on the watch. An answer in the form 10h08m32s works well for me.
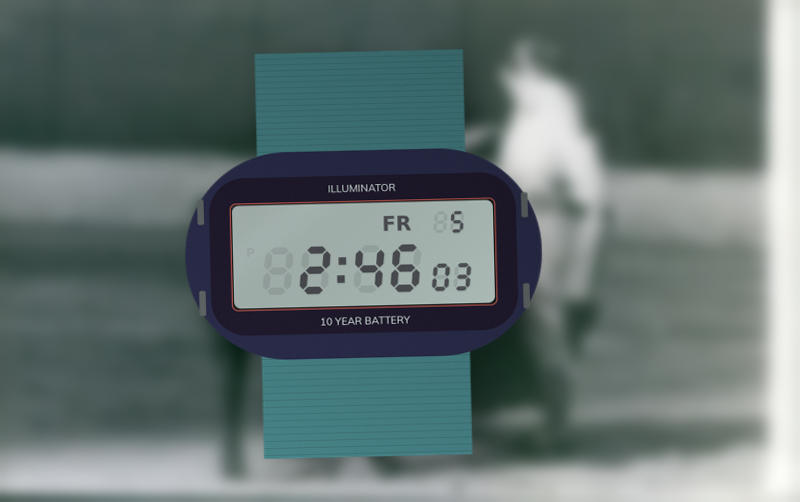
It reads 2h46m03s
